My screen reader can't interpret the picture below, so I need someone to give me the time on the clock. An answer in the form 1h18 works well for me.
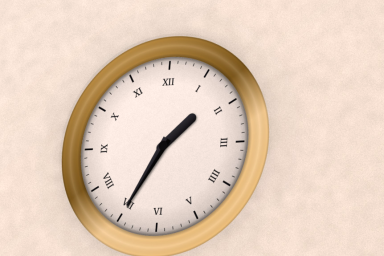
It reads 1h35
